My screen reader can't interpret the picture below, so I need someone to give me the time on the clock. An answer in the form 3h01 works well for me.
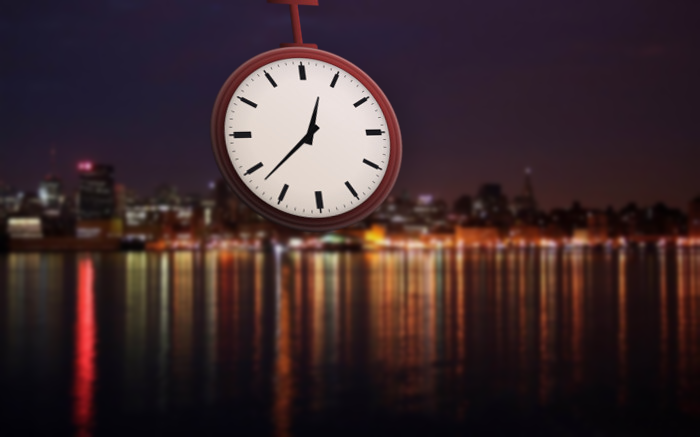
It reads 12h38
